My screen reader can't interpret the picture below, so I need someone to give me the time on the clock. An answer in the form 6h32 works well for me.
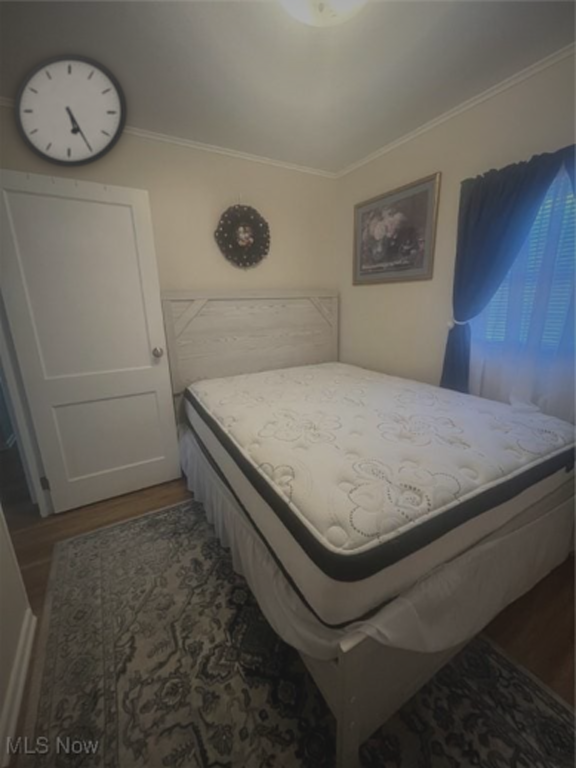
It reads 5h25
